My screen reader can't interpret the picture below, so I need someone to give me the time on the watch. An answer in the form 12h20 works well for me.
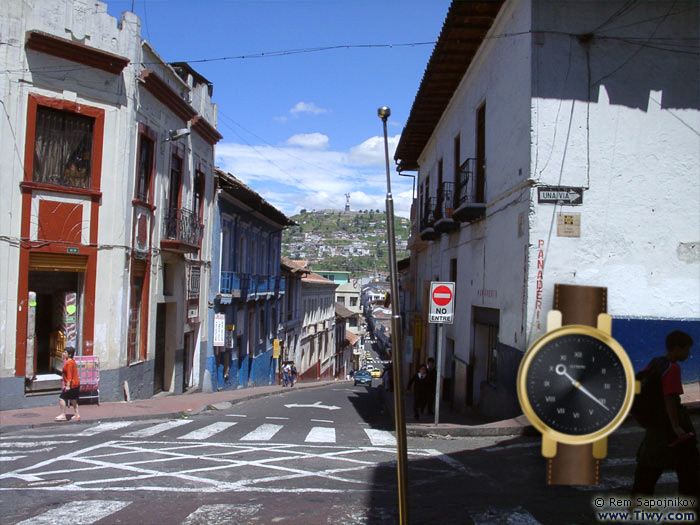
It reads 10h21
